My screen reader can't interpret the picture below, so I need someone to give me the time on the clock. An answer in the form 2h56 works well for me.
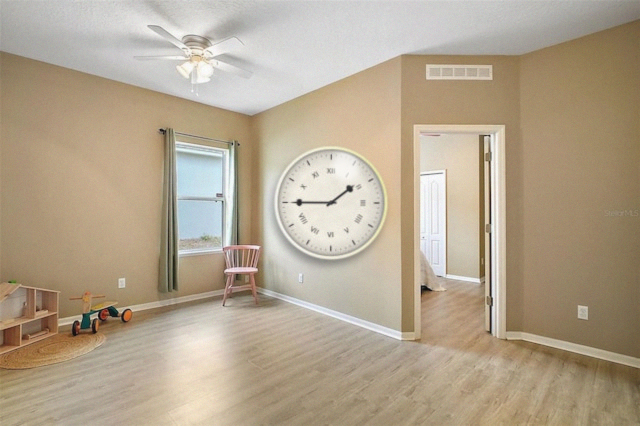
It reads 1h45
